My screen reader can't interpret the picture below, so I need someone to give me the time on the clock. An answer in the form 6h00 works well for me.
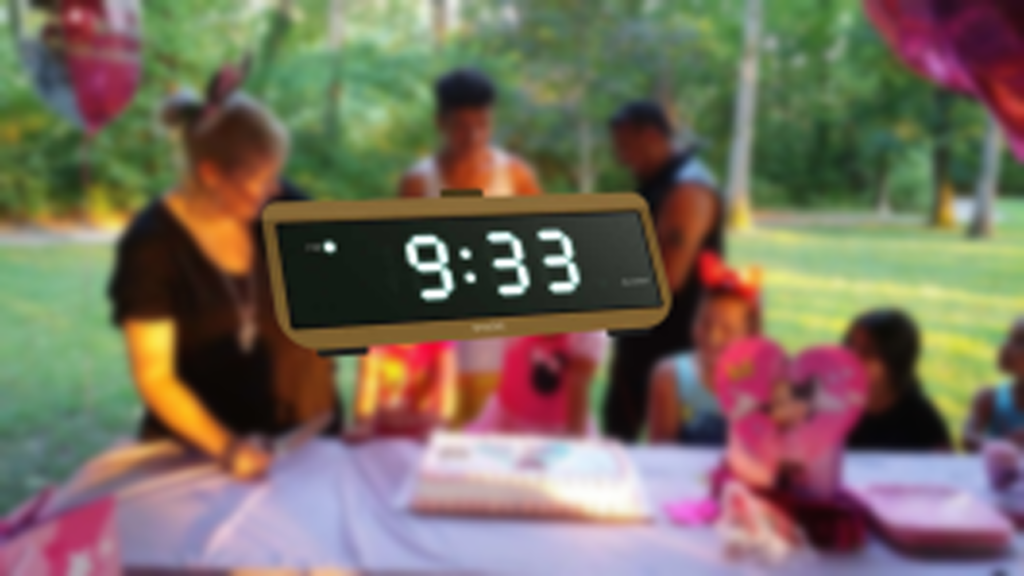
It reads 9h33
